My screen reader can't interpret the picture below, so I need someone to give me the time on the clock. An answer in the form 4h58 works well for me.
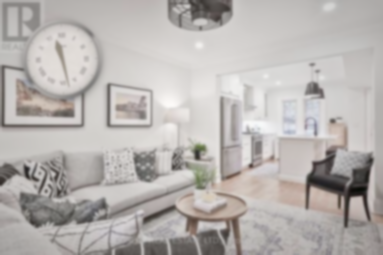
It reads 11h28
